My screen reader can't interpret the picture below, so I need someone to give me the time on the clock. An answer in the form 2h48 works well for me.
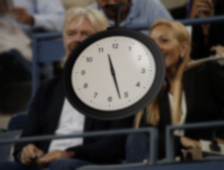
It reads 11h27
